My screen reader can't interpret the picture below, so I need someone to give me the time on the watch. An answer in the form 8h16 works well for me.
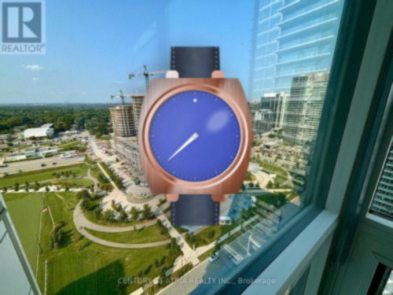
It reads 7h38
